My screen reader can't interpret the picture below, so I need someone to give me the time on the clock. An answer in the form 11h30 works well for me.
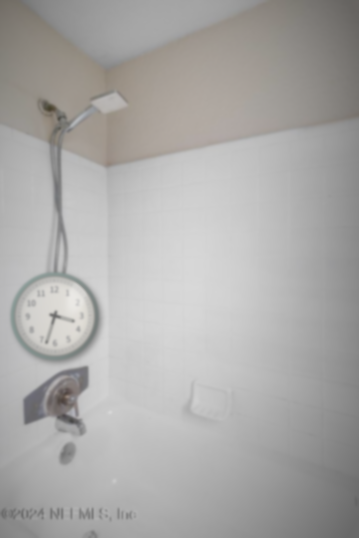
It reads 3h33
